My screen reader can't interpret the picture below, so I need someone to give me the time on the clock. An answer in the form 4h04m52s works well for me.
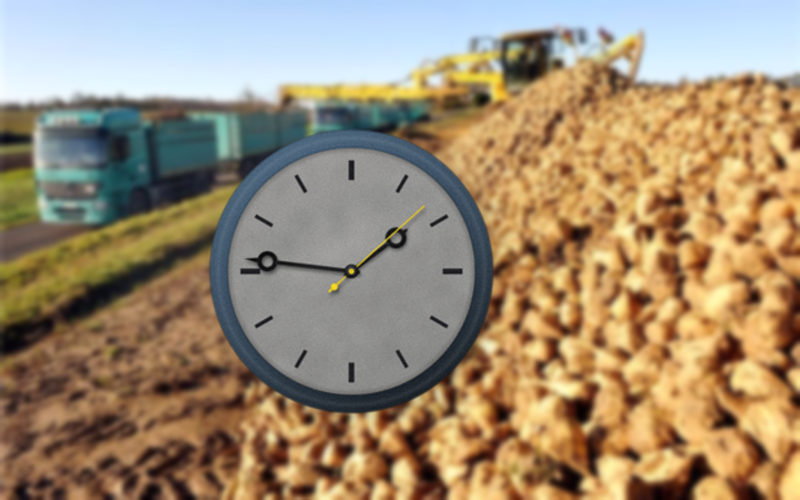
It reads 1h46m08s
